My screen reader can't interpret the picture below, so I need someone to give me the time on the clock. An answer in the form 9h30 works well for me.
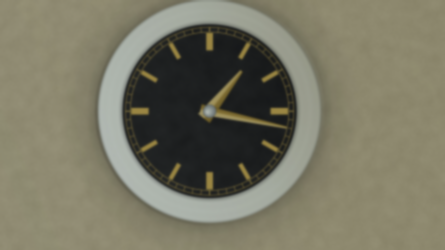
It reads 1h17
